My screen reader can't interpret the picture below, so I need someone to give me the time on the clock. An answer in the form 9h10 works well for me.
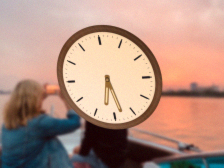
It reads 6h28
